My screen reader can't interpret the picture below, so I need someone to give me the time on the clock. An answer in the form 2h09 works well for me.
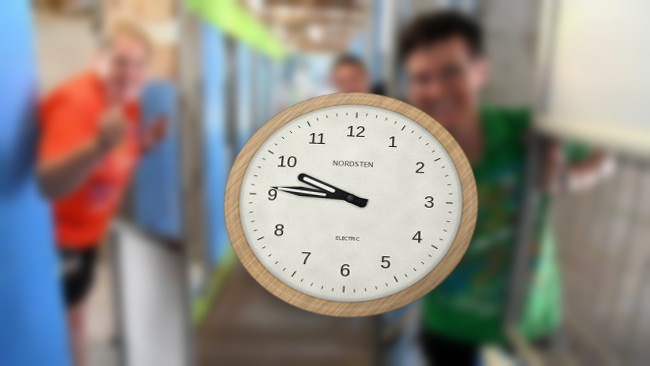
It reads 9h46
